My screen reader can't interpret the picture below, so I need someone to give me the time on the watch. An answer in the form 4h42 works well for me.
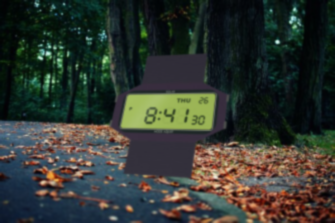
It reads 8h41
